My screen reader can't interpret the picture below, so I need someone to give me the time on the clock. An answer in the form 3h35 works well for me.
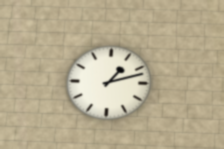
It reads 1h12
